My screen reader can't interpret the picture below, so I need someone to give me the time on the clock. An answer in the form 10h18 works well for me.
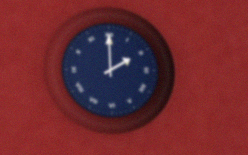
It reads 2h00
